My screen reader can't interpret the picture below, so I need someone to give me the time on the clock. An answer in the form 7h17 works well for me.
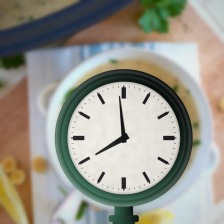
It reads 7h59
